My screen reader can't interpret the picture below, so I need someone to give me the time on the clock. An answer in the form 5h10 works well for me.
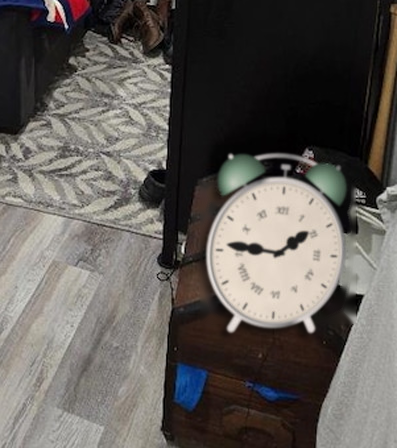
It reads 1h46
